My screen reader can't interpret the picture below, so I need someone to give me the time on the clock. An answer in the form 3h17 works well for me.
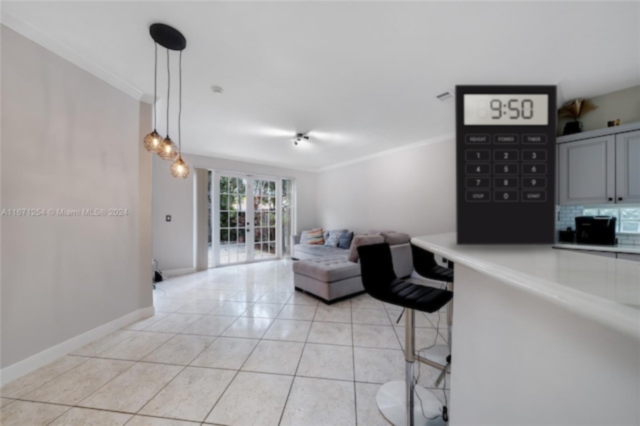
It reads 9h50
